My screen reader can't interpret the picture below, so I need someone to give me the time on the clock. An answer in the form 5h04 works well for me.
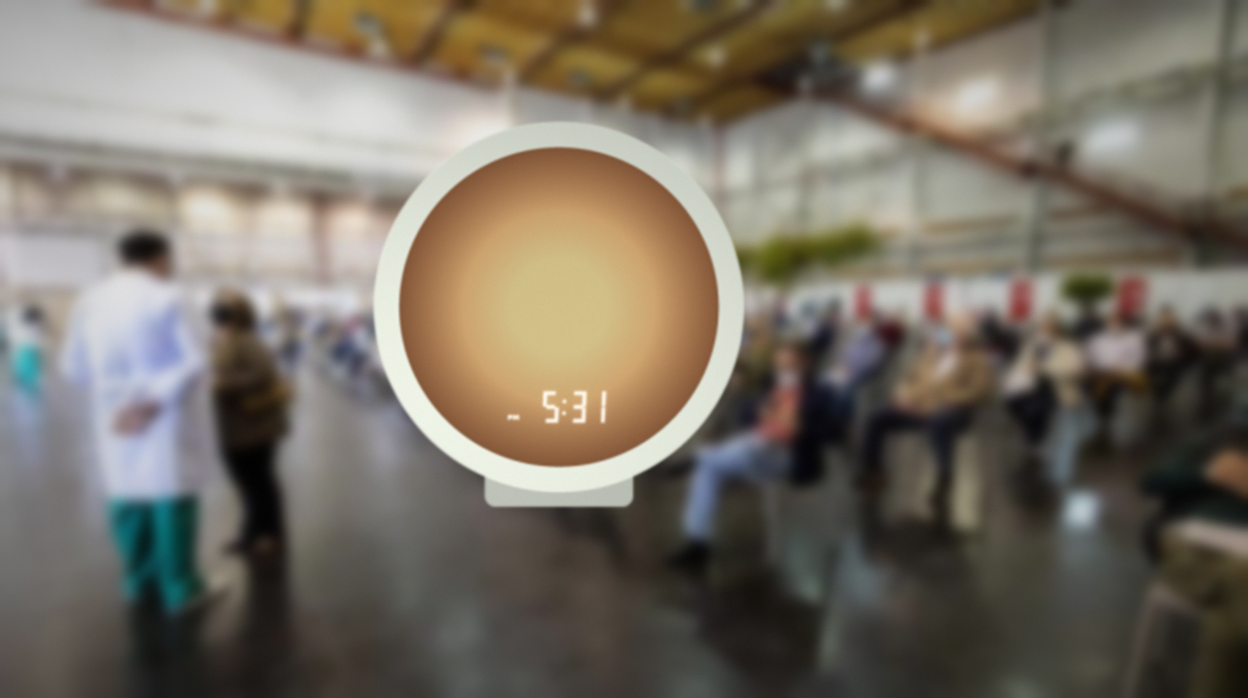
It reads 5h31
